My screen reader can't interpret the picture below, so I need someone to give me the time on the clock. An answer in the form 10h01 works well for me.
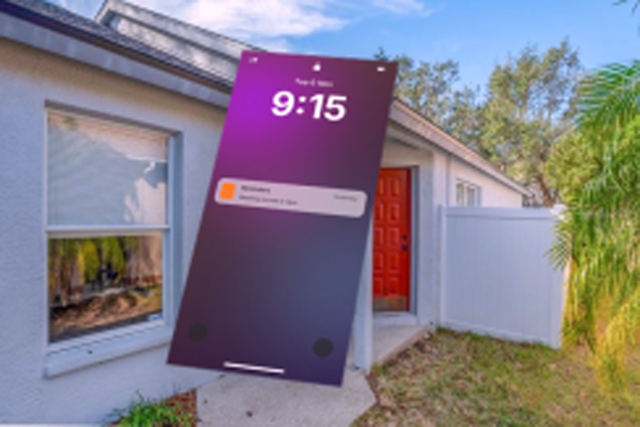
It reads 9h15
